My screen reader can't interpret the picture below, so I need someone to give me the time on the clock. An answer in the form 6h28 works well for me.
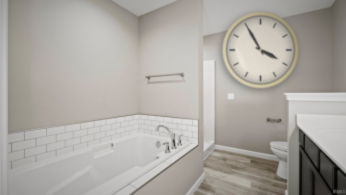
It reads 3h55
